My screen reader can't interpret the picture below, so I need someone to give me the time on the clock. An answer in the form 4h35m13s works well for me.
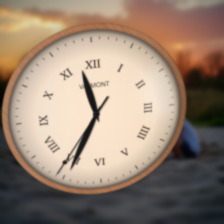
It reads 11h34m36s
